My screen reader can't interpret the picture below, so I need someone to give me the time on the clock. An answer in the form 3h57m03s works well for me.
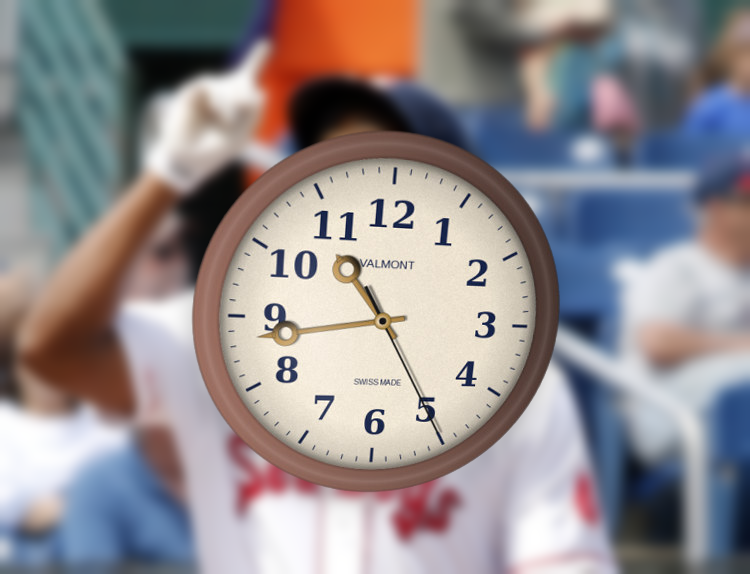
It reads 10h43m25s
